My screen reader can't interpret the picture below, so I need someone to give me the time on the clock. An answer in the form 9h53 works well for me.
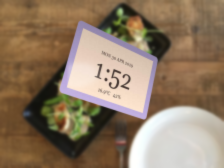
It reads 1h52
